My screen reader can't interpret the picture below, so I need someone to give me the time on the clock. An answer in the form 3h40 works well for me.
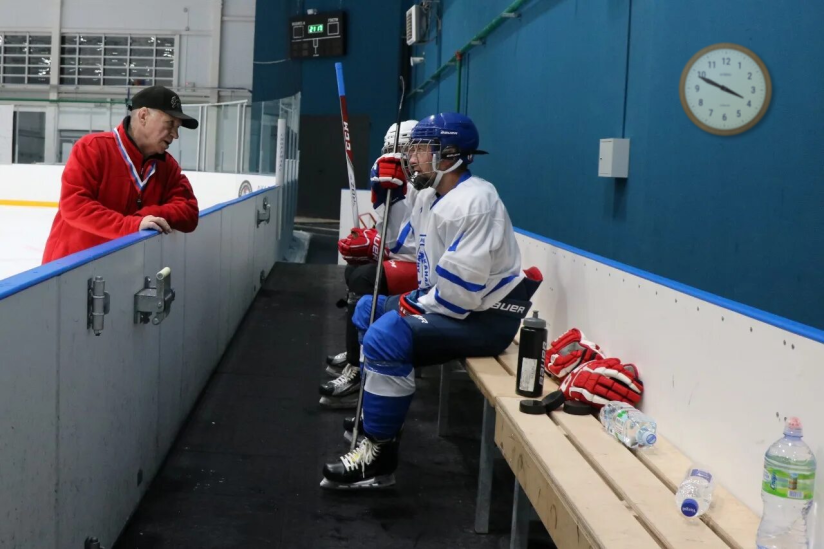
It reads 3h49
